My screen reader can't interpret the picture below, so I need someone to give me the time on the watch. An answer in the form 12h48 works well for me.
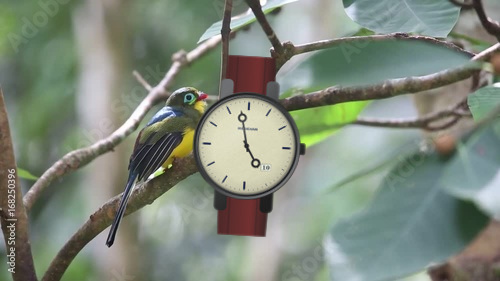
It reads 4h58
